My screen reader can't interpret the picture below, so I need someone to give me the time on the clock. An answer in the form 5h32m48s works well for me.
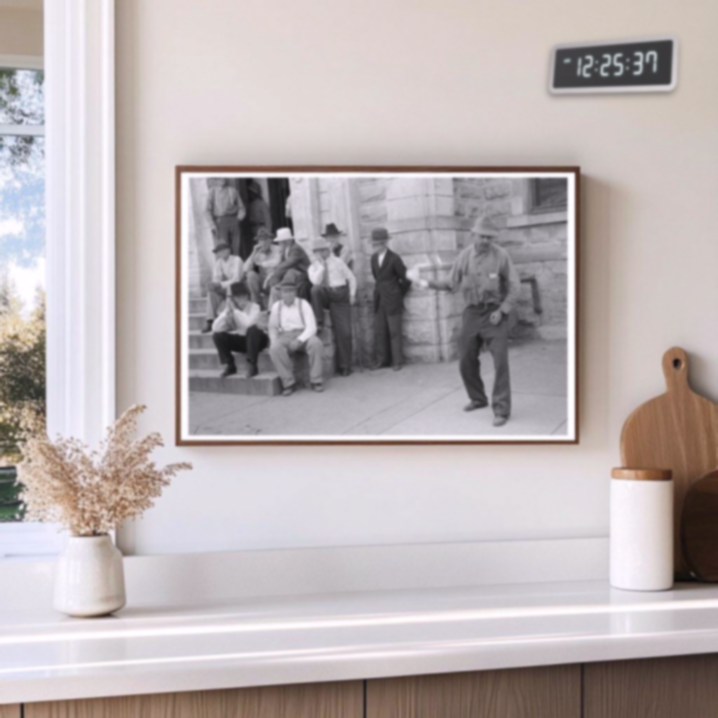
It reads 12h25m37s
